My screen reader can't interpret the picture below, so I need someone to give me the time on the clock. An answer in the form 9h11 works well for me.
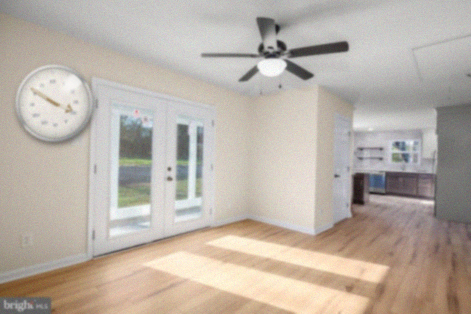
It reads 3h51
